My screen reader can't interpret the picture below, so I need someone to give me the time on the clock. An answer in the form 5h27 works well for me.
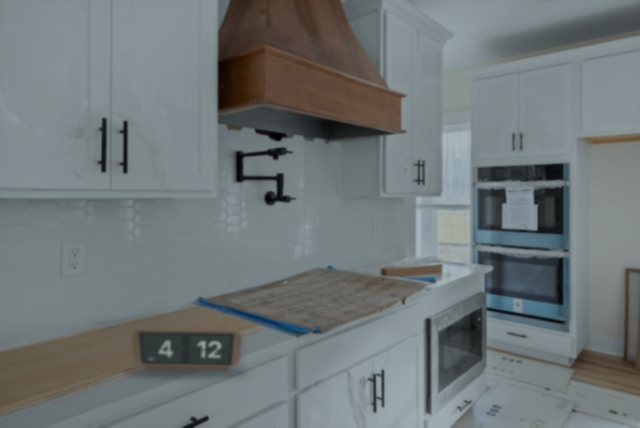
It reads 4h12
